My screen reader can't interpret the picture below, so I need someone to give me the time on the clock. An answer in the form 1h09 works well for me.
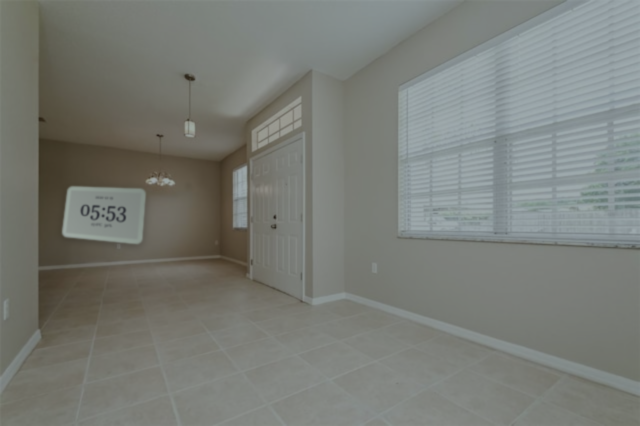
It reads 5h53
